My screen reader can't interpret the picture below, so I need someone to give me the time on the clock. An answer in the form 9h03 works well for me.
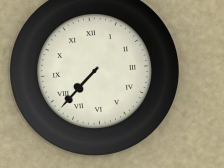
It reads 7h38
